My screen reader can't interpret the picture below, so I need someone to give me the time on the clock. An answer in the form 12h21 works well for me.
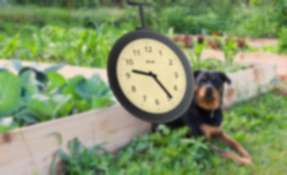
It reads 9h24
